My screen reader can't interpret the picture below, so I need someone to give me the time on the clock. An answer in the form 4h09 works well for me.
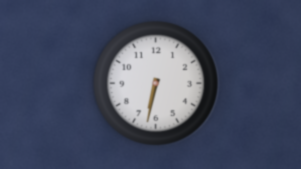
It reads 6h32
